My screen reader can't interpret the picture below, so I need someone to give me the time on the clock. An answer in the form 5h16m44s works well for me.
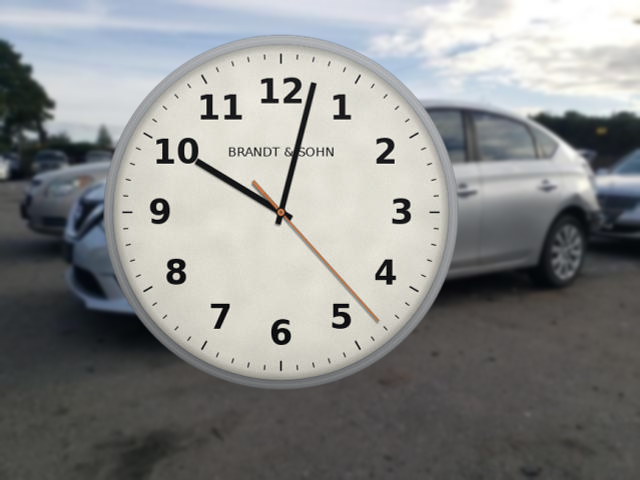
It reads 10h02m23s
